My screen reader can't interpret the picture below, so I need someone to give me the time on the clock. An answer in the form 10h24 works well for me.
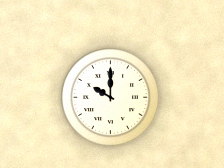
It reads 10h00
